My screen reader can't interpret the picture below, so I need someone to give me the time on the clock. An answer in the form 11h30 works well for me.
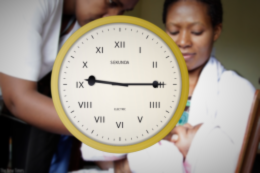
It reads 9h15
